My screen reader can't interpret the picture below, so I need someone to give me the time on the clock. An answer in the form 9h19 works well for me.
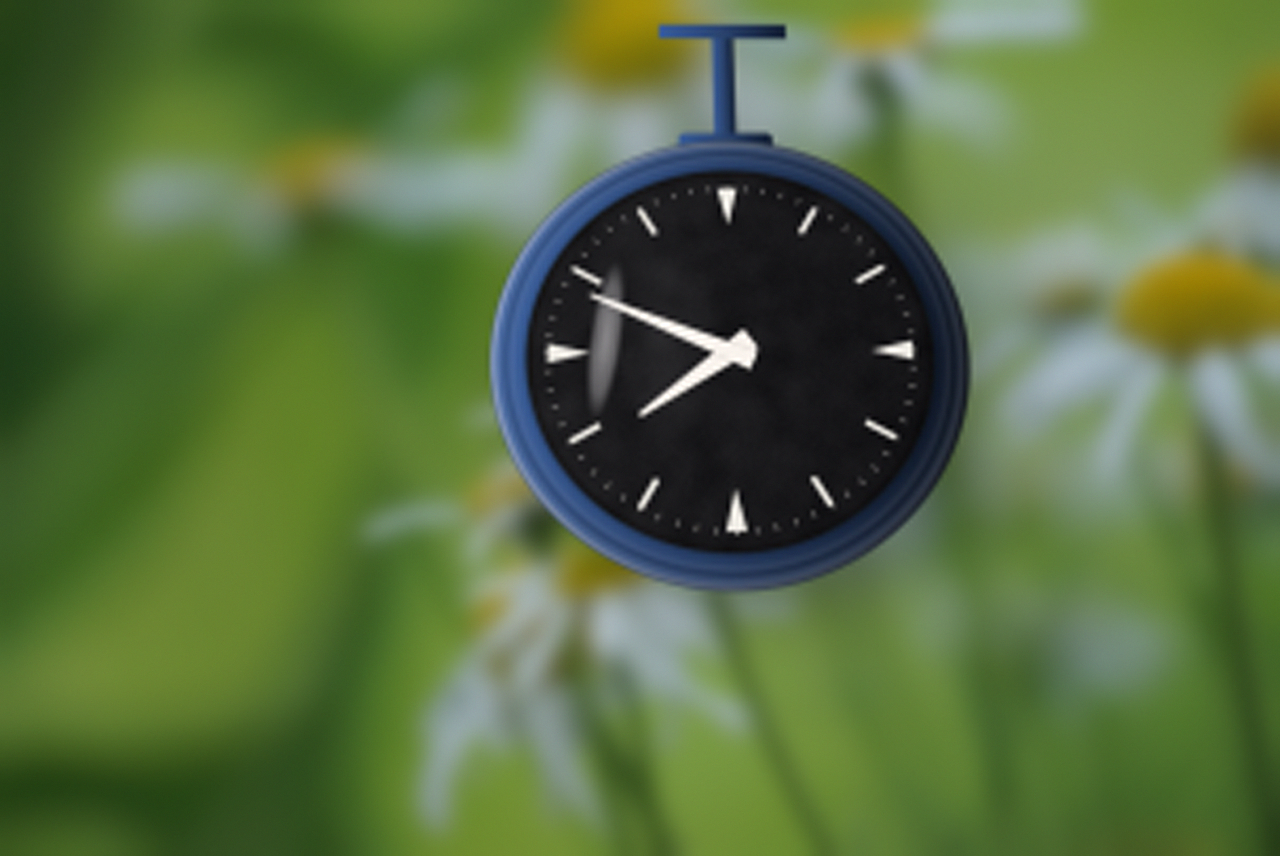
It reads 7h49
